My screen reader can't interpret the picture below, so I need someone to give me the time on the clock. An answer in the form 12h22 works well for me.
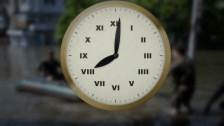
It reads 8h01
